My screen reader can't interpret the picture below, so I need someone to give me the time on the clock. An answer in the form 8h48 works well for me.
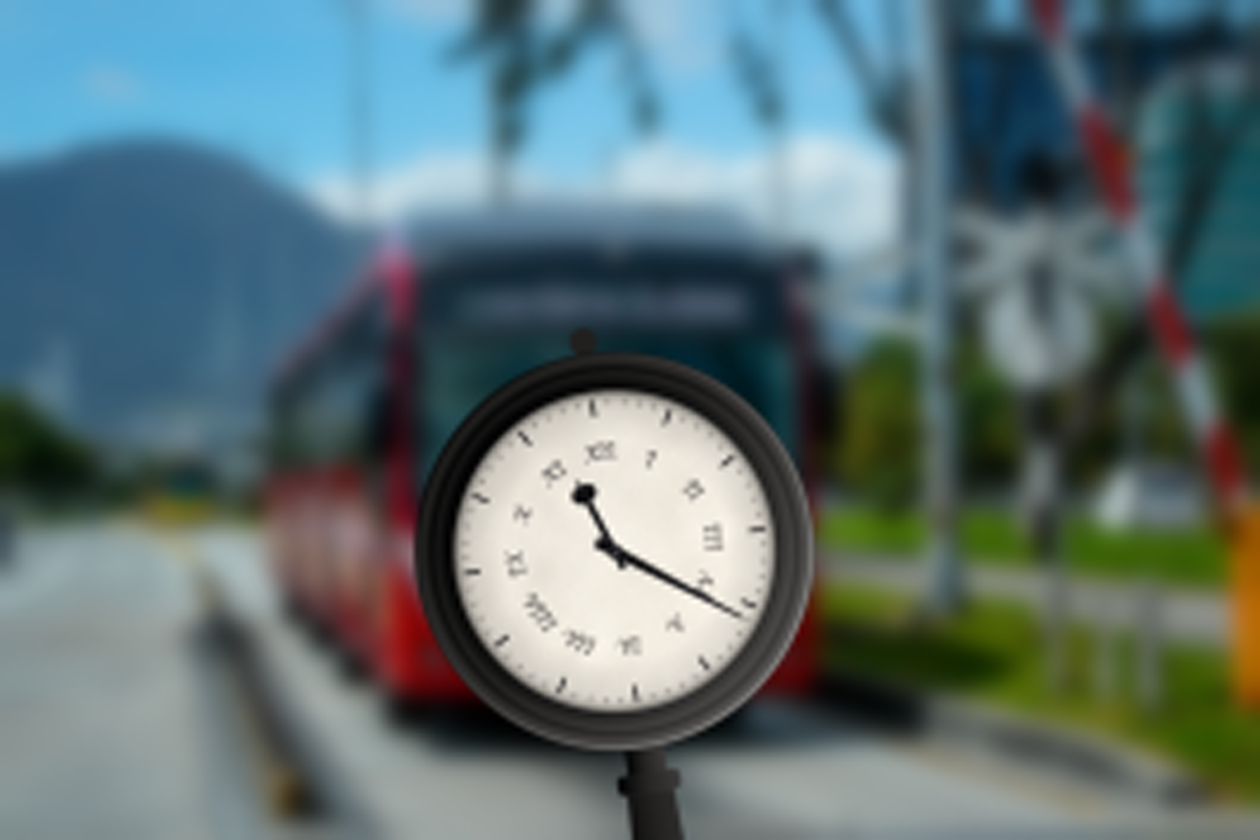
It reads 11h21
